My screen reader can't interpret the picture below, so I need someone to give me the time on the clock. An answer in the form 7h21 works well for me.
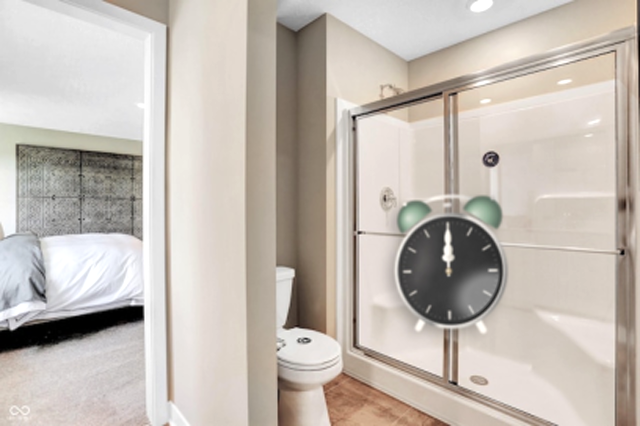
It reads 12h00
